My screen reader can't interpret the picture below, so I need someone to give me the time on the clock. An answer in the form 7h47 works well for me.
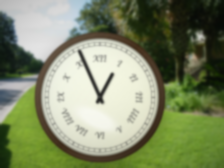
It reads 12h56
